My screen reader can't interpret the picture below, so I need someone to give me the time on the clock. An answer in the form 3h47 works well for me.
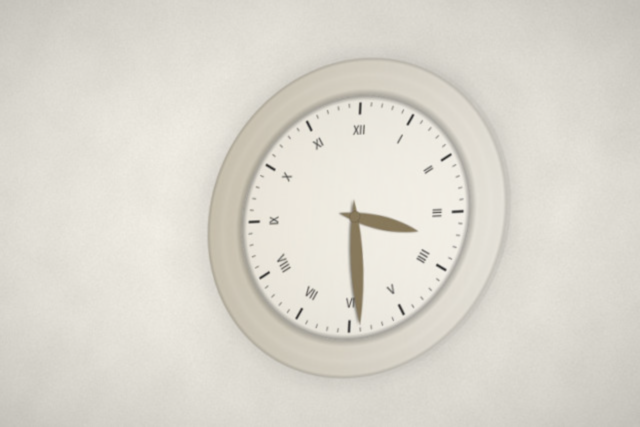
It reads 3h29
